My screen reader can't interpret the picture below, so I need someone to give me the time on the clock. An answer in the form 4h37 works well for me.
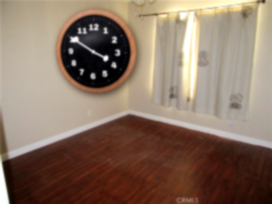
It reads 3h50
